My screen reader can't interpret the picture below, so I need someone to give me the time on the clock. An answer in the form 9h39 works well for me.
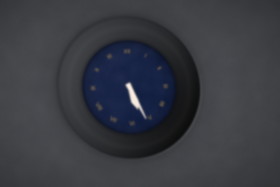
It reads 5h26
